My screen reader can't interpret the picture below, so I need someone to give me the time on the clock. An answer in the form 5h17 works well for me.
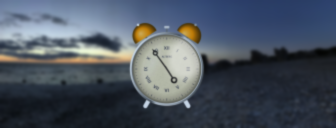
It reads 4h54
